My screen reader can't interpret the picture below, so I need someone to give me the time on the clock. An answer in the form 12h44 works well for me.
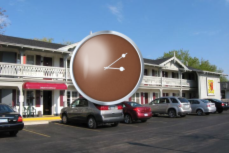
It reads 3h09
